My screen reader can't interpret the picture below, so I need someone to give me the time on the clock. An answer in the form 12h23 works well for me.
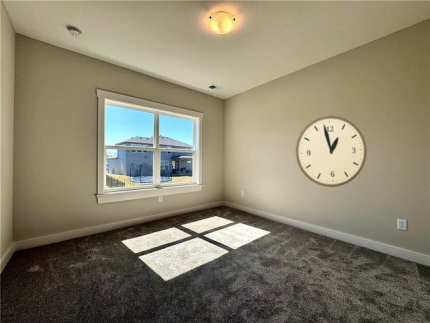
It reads 12h58
